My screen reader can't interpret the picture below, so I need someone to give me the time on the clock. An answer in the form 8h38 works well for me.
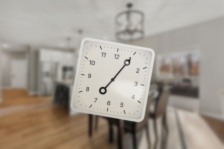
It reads 7h05
